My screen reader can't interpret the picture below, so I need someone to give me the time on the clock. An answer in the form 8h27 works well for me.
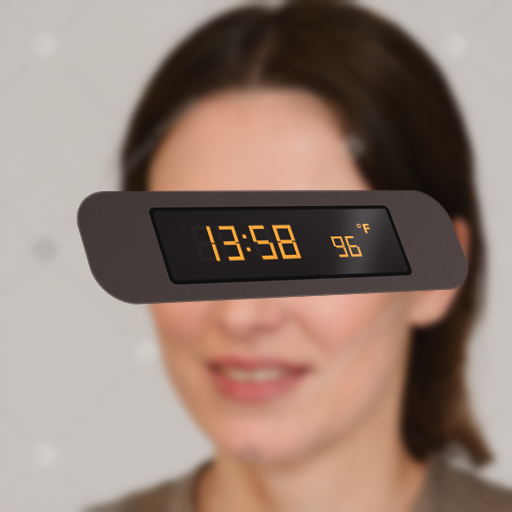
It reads 13h58
